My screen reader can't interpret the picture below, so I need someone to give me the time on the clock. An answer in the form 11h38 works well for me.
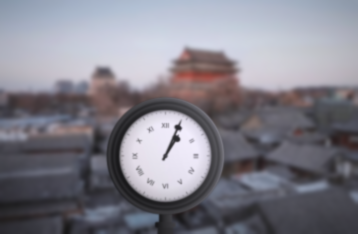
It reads 1h04
